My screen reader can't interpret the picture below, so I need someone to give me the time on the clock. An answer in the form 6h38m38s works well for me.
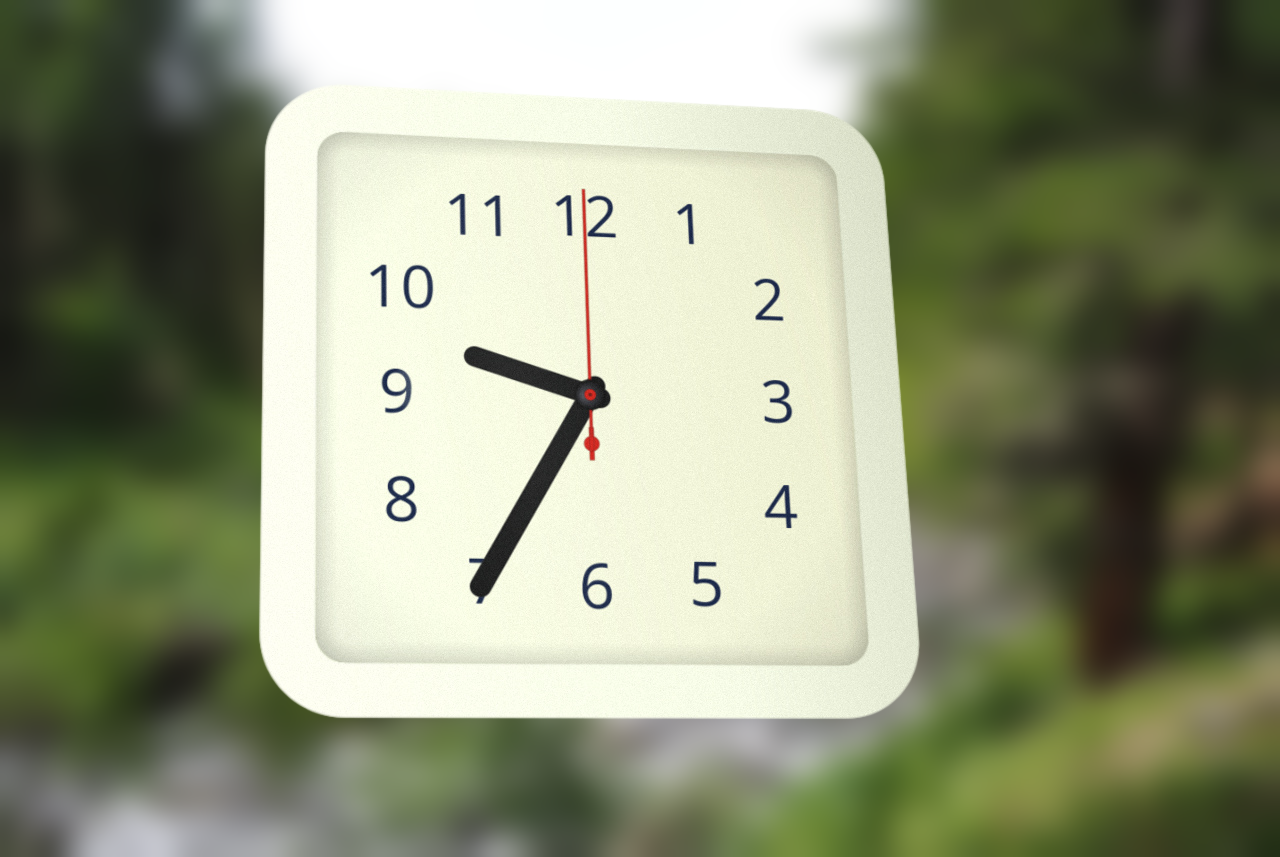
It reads 9h35m00s
